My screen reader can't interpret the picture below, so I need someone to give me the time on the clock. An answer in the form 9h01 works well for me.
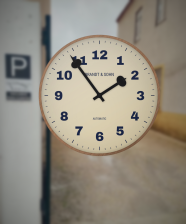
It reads 1h54
